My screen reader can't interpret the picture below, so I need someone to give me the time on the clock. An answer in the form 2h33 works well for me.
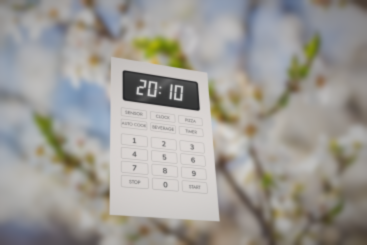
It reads 20h10
